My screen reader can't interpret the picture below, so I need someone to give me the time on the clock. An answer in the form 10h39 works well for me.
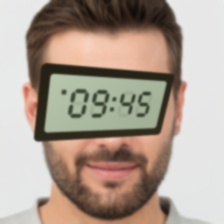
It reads 9h45
